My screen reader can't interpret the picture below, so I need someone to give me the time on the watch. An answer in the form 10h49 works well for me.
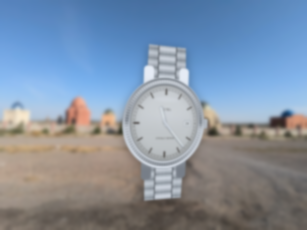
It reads 11h23
